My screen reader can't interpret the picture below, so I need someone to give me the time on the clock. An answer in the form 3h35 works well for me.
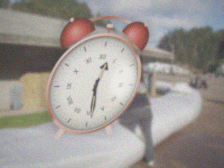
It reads 12h29
